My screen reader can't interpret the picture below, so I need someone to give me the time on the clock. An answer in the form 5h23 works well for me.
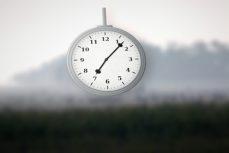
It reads 7h07
